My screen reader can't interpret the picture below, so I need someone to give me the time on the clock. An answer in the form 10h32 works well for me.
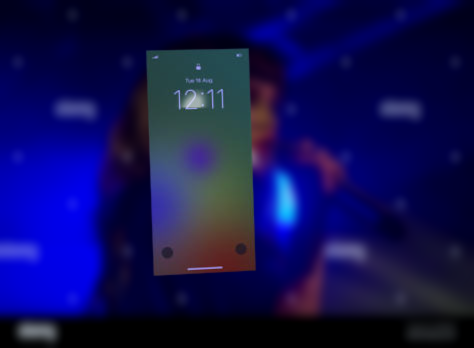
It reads 12h11
